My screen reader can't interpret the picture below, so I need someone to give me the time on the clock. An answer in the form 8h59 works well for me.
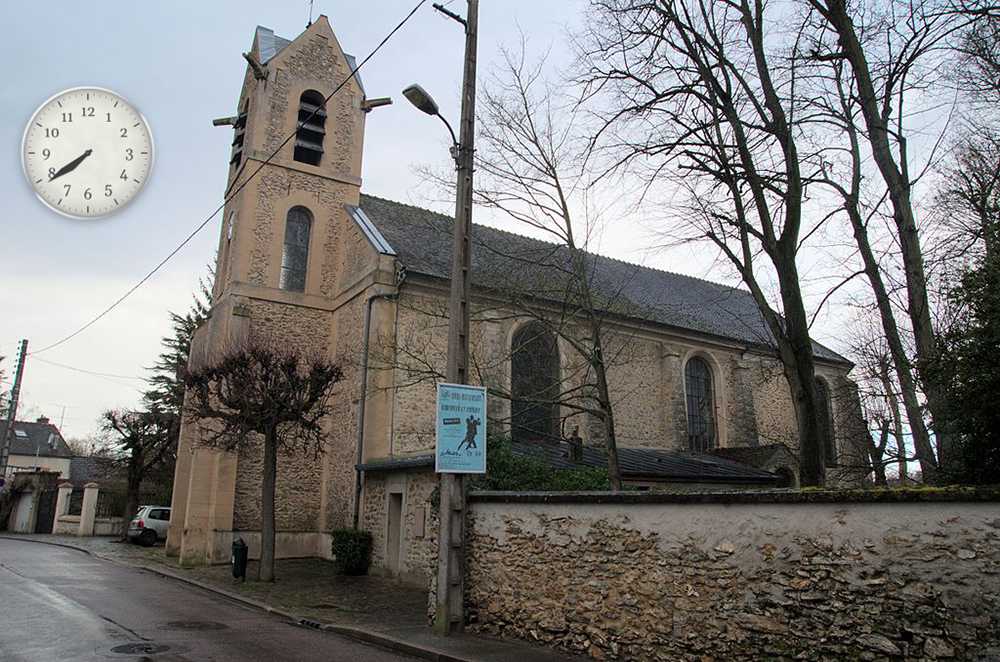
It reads 7h39
